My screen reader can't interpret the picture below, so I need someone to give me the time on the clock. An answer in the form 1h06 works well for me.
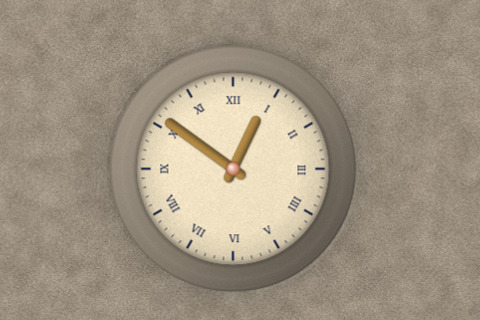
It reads 12h51
